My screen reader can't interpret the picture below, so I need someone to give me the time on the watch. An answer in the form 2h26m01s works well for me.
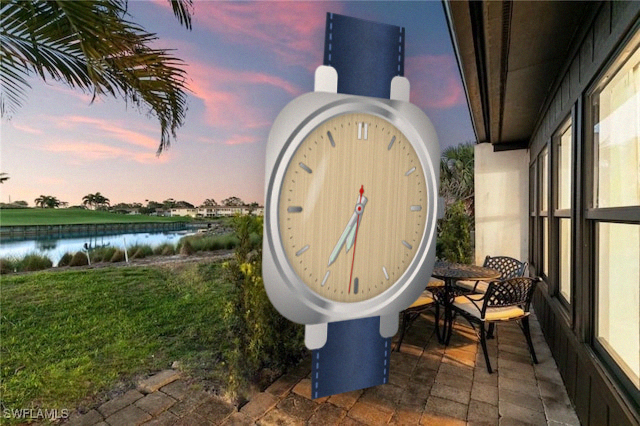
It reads 6h35m31s
